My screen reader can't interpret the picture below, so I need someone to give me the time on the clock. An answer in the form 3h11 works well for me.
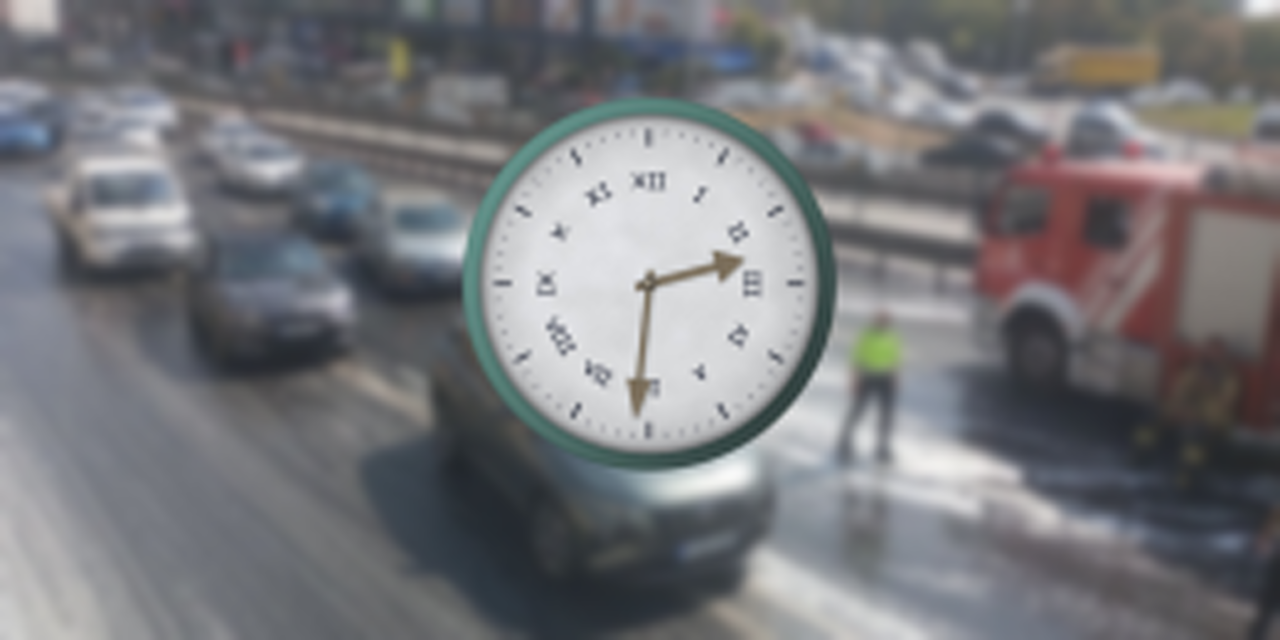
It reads 2h31
